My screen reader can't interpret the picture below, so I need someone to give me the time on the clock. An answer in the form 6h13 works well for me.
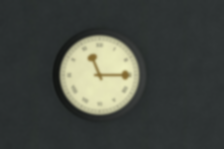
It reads 11h15
